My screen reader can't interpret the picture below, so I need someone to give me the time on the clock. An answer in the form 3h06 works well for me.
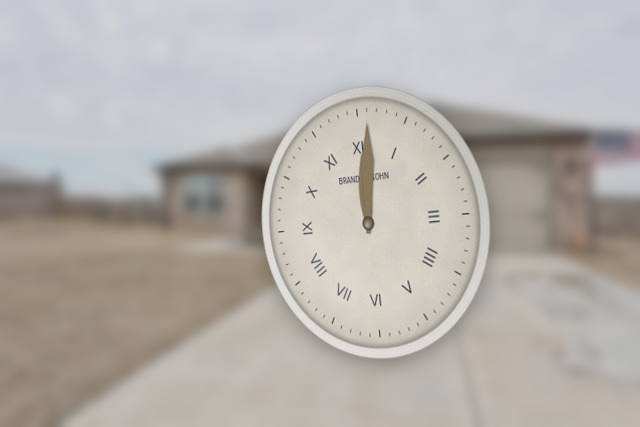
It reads 12h01
